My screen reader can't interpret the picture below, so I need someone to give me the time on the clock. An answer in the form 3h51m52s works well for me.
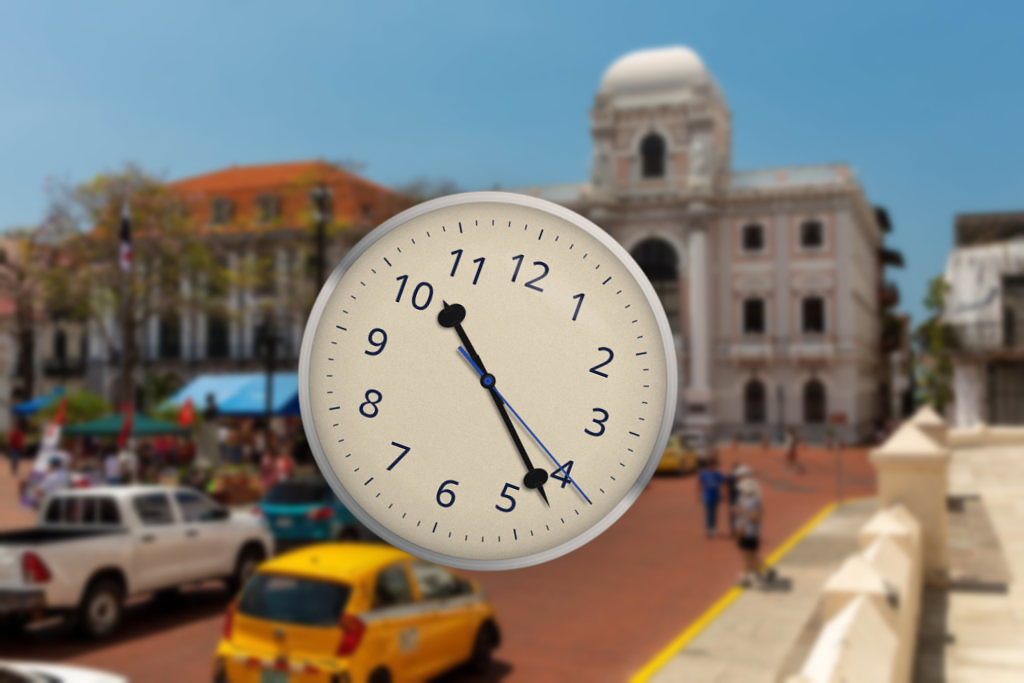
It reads 10h22m20s
